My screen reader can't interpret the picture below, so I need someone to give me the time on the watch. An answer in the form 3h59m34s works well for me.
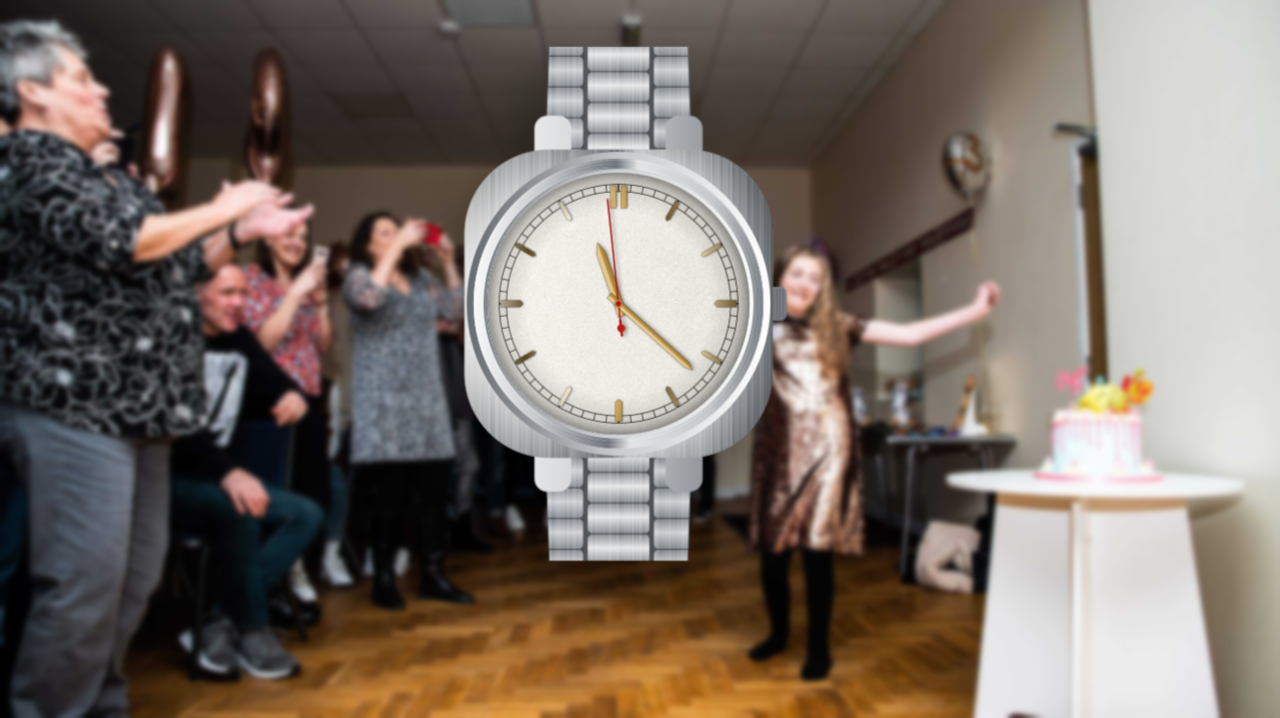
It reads 11h21m59s
